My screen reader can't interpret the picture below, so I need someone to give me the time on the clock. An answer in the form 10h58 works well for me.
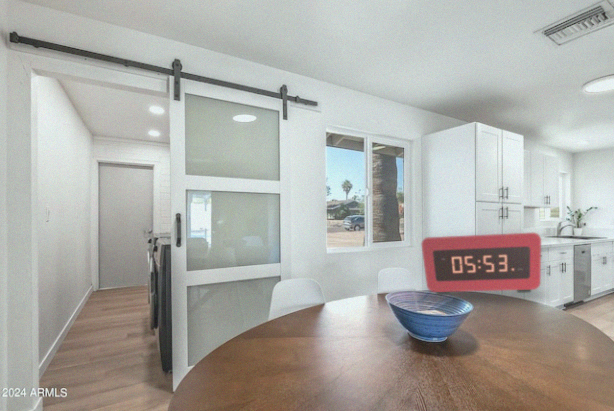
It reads 5h53
